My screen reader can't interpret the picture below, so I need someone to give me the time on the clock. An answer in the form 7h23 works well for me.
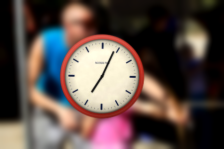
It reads 7h04
